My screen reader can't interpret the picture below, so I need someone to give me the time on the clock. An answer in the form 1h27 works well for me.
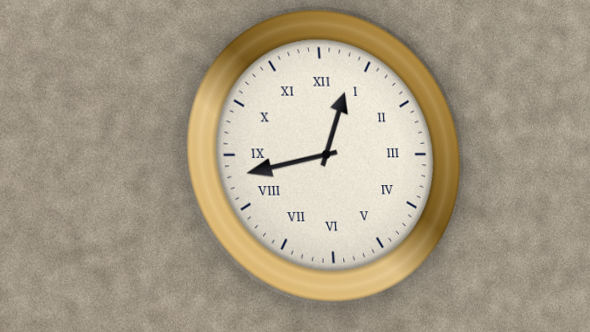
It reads 12h43
